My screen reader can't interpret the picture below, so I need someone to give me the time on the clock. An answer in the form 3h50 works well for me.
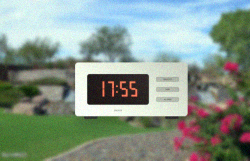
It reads 17h55
